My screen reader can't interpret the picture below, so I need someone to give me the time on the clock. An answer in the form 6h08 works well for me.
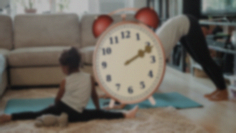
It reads 2h11
